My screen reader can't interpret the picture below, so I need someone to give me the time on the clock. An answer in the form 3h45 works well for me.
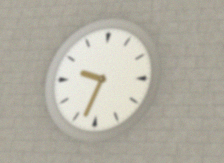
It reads 9h33
